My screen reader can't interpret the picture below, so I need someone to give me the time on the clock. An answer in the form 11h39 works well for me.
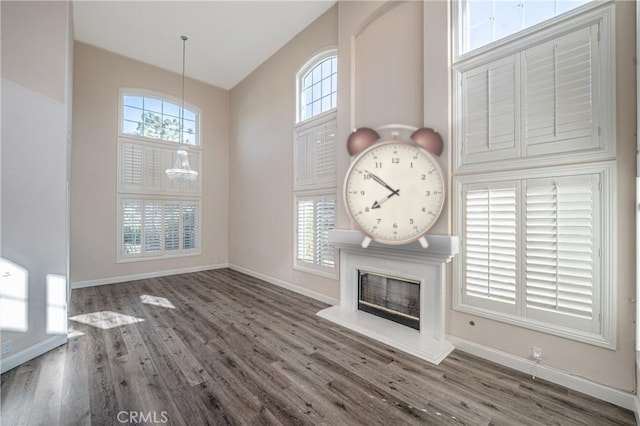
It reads 7h51
